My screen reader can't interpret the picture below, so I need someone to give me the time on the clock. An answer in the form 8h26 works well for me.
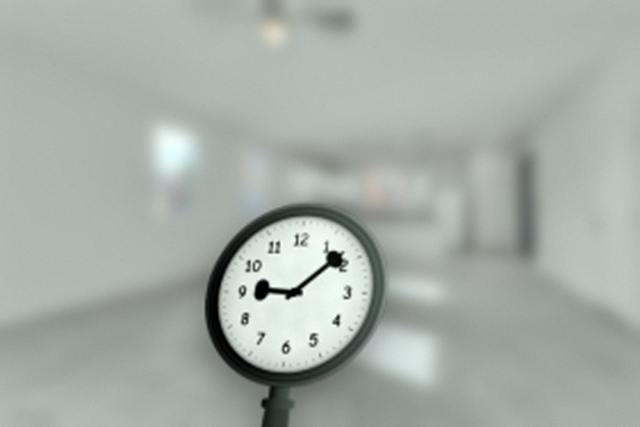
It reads 9h08
